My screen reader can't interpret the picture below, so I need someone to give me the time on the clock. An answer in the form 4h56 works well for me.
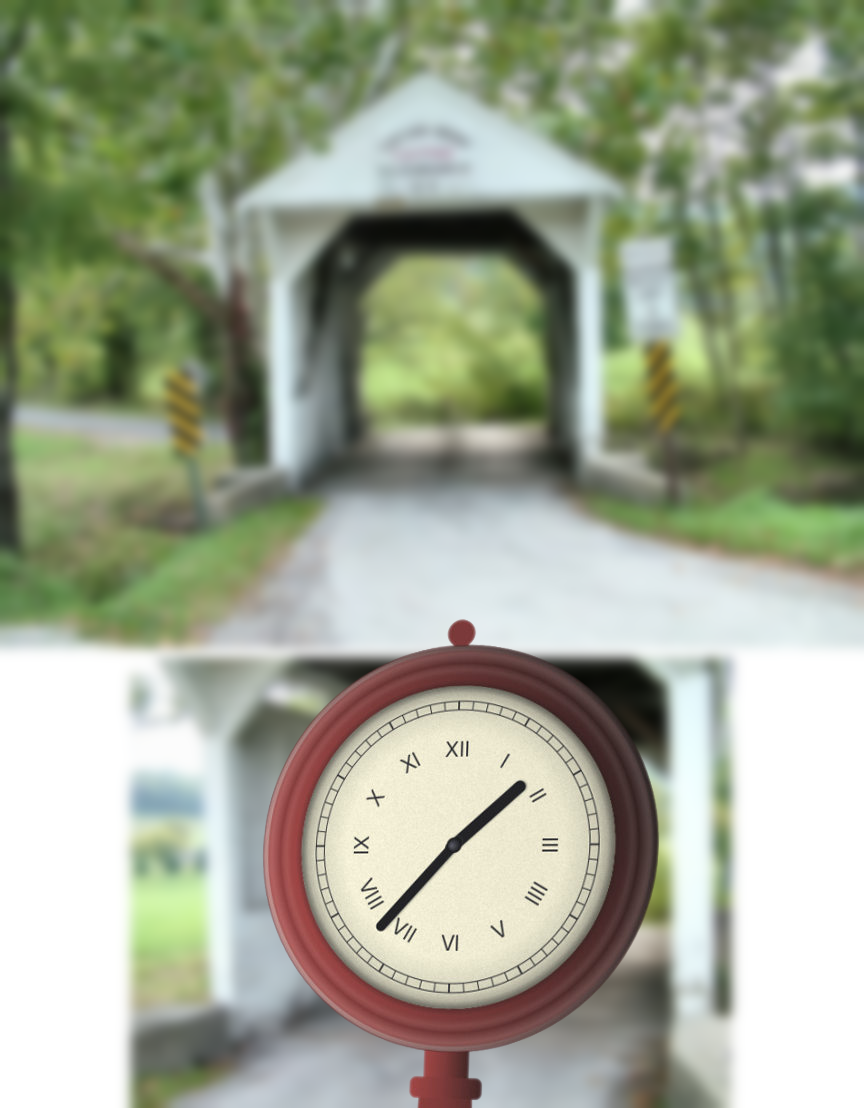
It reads 1h37
